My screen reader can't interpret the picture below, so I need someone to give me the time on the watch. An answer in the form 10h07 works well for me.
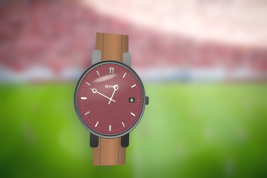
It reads 12h49
